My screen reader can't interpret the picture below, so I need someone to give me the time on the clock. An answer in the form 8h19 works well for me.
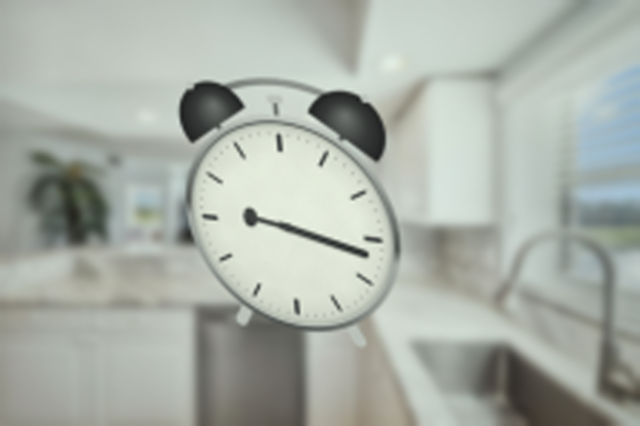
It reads 9h17
